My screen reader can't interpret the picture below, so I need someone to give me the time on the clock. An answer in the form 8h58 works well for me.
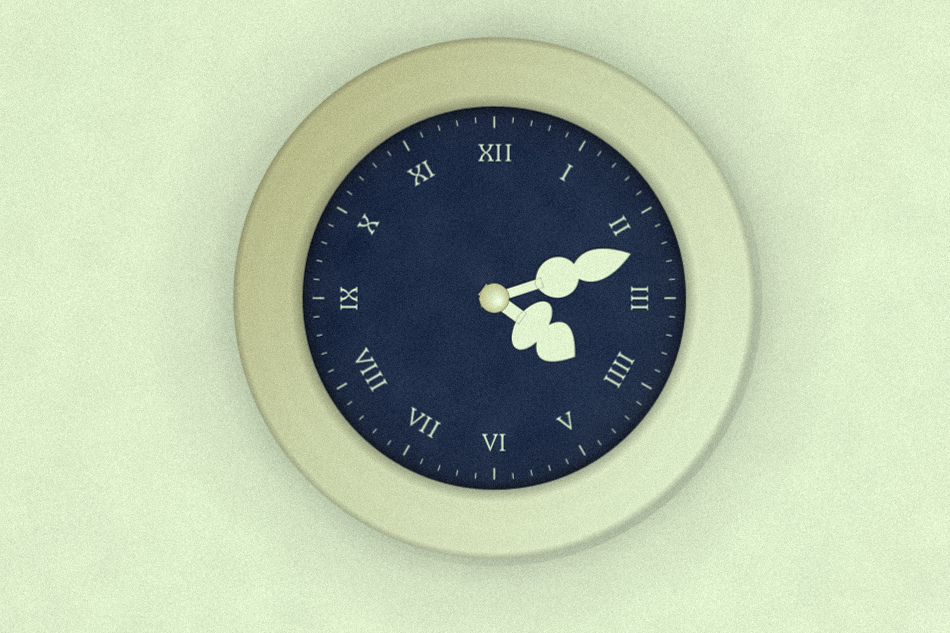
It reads 4h12
